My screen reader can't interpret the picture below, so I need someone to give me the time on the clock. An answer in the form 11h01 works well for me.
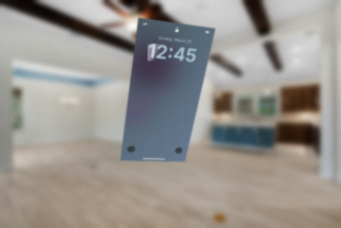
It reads 12h45
